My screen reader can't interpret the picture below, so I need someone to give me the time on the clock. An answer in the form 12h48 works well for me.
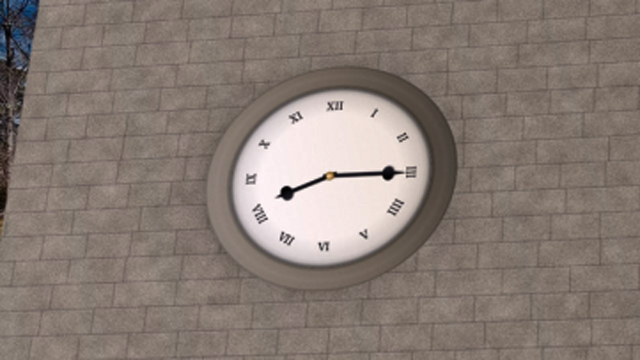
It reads 8h15
